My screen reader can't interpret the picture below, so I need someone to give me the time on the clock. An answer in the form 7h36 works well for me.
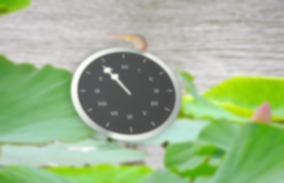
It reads 10h54
